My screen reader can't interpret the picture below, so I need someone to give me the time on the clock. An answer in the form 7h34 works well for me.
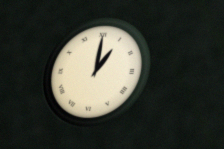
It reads 1h00
